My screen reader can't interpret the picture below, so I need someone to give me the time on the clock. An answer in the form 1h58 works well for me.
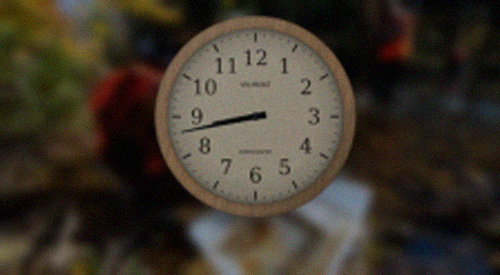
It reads 8h43
